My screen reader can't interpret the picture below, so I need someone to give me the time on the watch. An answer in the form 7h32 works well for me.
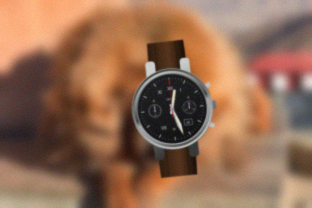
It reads 12h27
